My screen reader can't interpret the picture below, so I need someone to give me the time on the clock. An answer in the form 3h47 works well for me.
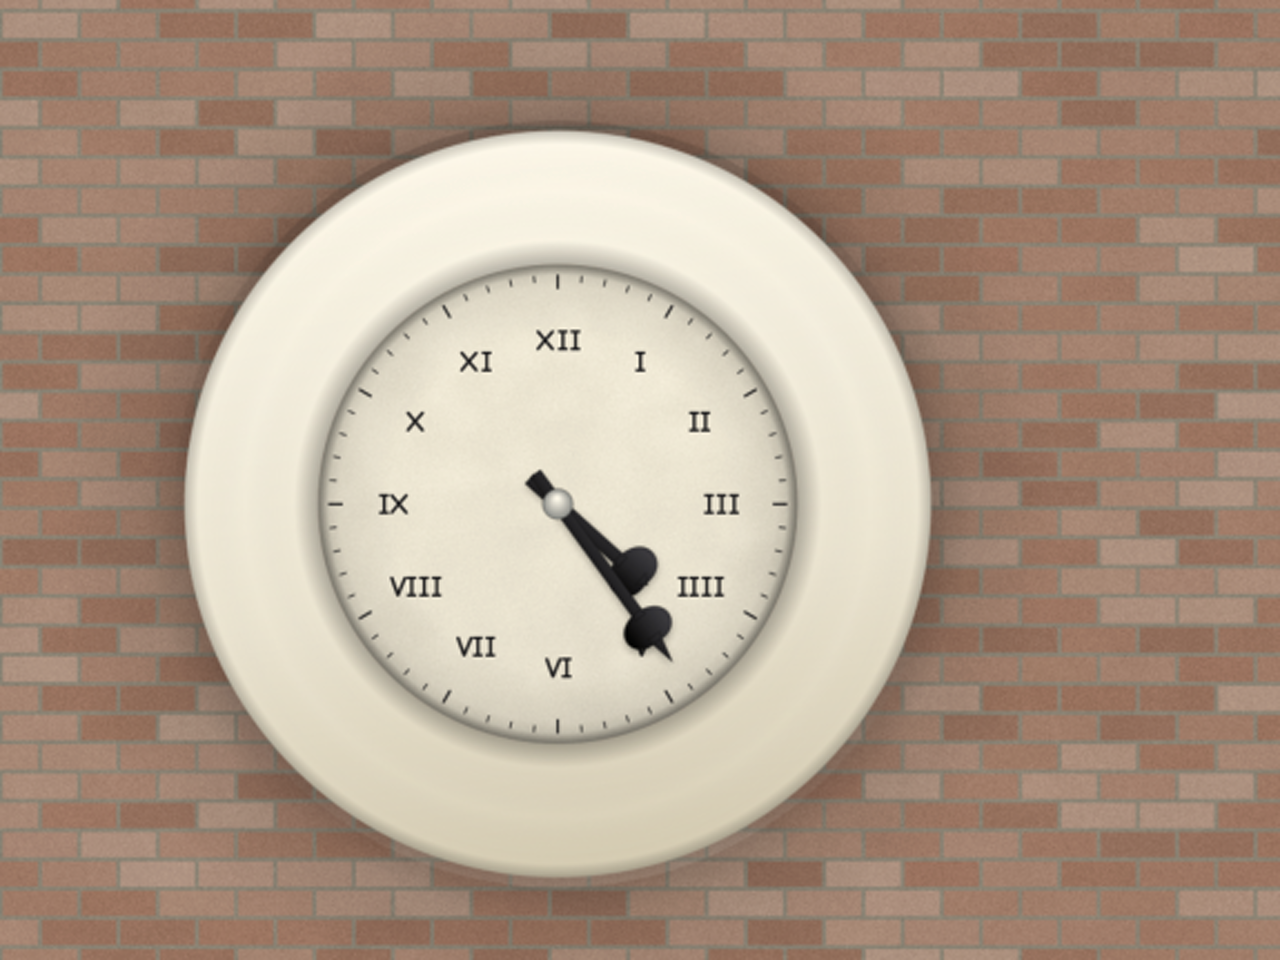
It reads 4h24
